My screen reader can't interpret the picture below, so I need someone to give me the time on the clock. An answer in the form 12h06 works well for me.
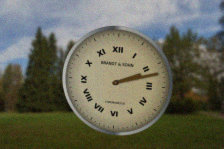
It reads 2h12
